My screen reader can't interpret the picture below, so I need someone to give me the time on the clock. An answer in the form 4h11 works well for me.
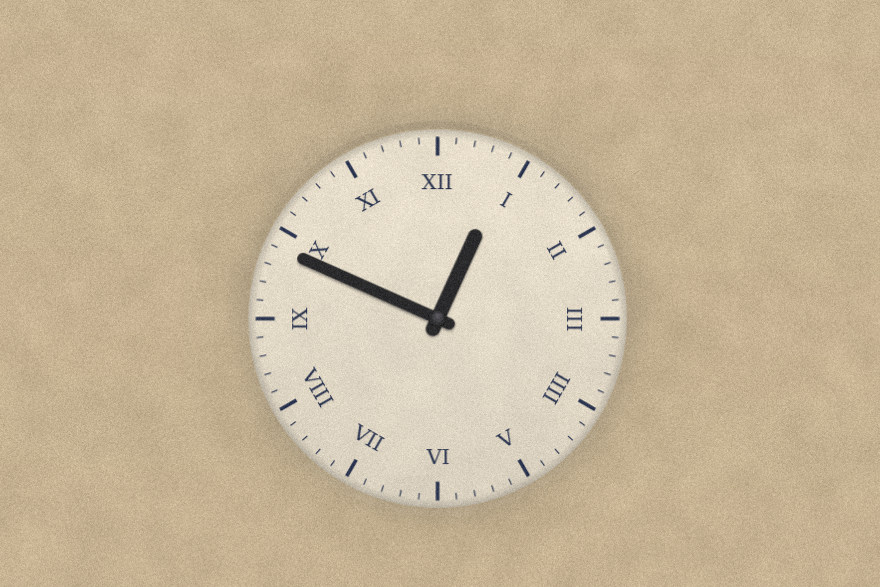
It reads 12h49
